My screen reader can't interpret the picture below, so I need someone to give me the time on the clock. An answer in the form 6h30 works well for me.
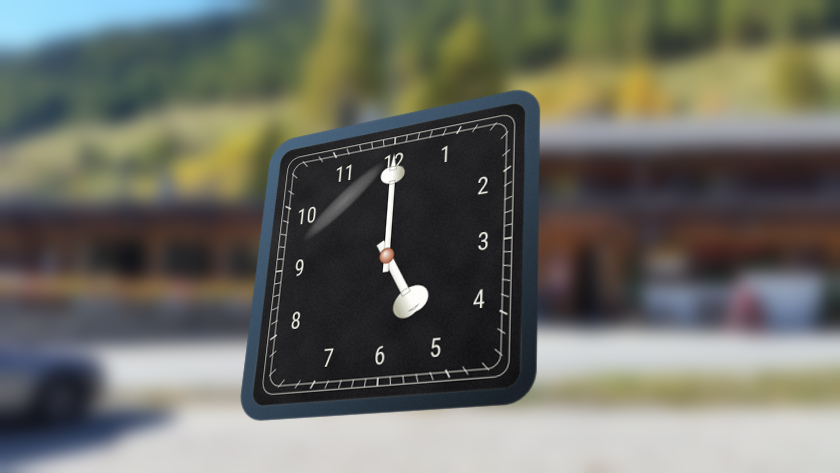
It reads 5h00
